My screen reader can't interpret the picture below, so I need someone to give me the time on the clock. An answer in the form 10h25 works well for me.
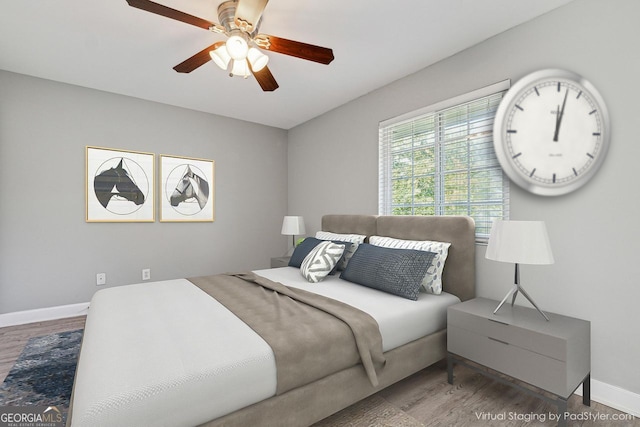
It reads 12h02
